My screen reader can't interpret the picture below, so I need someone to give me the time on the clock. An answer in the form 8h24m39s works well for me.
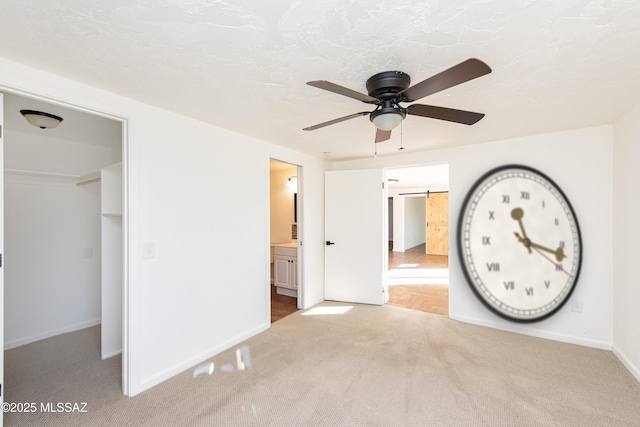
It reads 11h17m20s
